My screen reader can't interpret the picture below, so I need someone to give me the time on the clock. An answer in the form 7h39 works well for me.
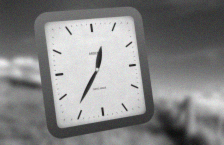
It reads 12h36
